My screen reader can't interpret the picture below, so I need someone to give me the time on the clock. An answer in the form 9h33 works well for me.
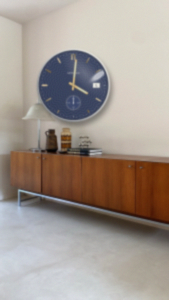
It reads 4h01
